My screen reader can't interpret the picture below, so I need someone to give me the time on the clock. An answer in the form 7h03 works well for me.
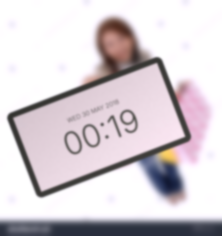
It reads 0h19
